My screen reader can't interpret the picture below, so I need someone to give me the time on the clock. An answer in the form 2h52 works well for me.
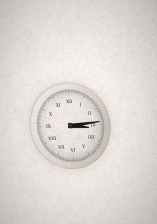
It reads 3h14
